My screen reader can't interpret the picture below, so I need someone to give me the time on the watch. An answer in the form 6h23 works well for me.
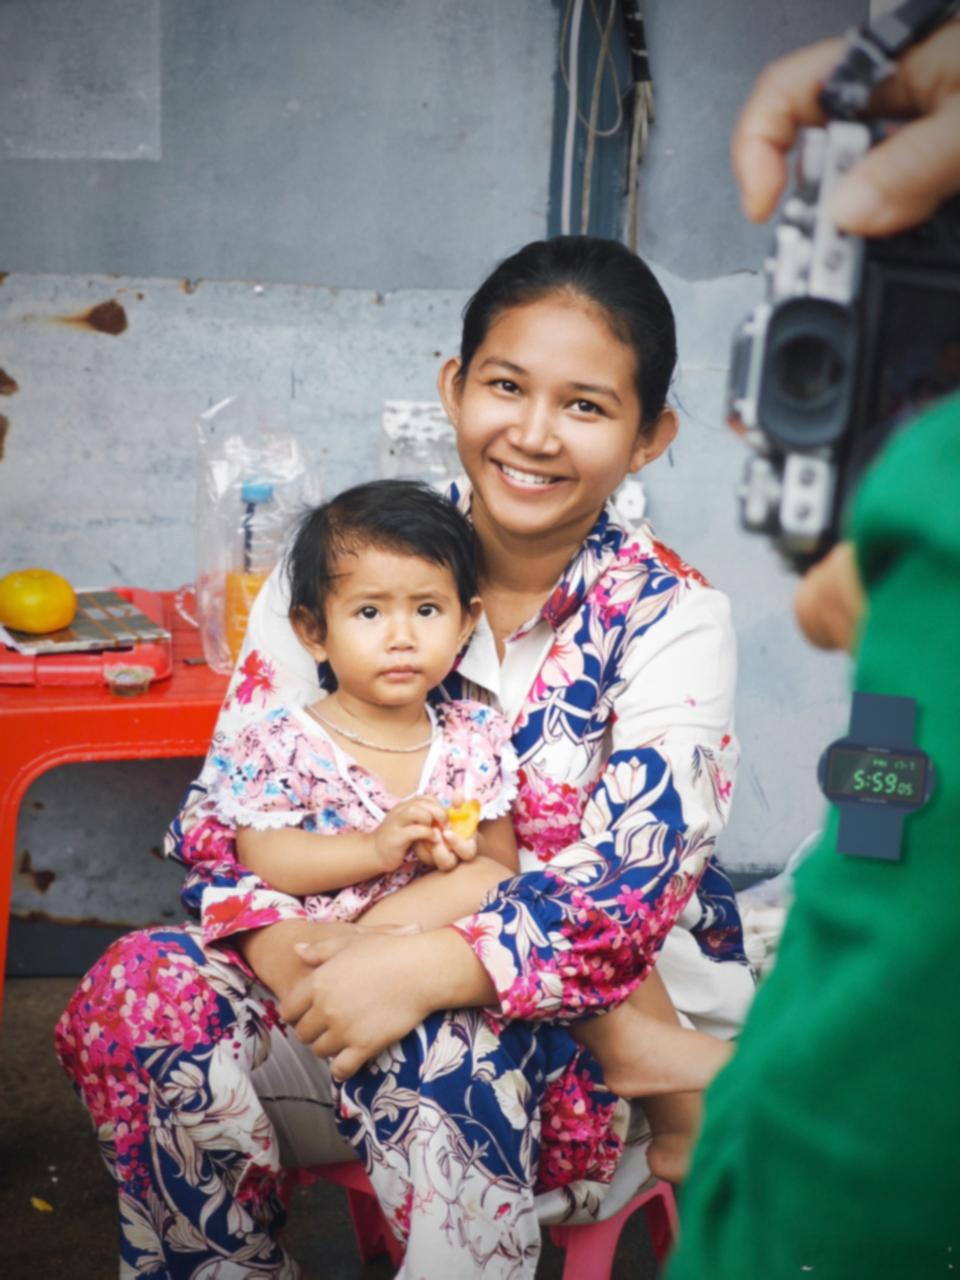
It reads 5h59
